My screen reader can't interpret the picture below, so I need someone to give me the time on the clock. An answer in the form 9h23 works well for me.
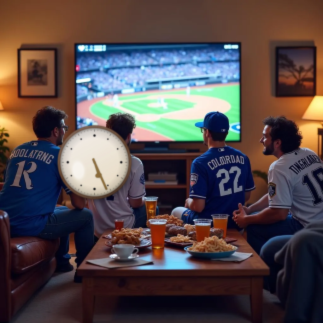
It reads 5h26
